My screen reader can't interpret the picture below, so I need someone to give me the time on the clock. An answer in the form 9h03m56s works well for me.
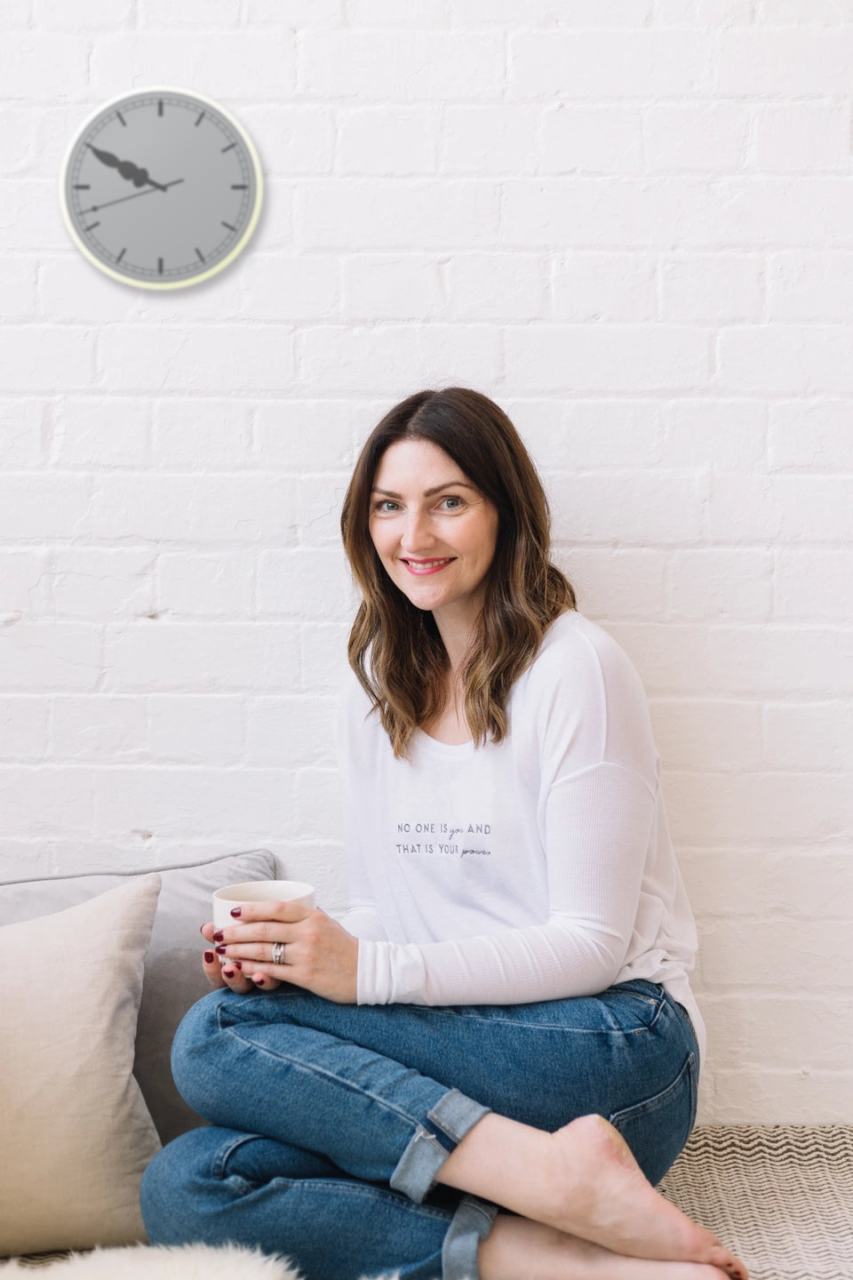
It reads 9h49m42s
